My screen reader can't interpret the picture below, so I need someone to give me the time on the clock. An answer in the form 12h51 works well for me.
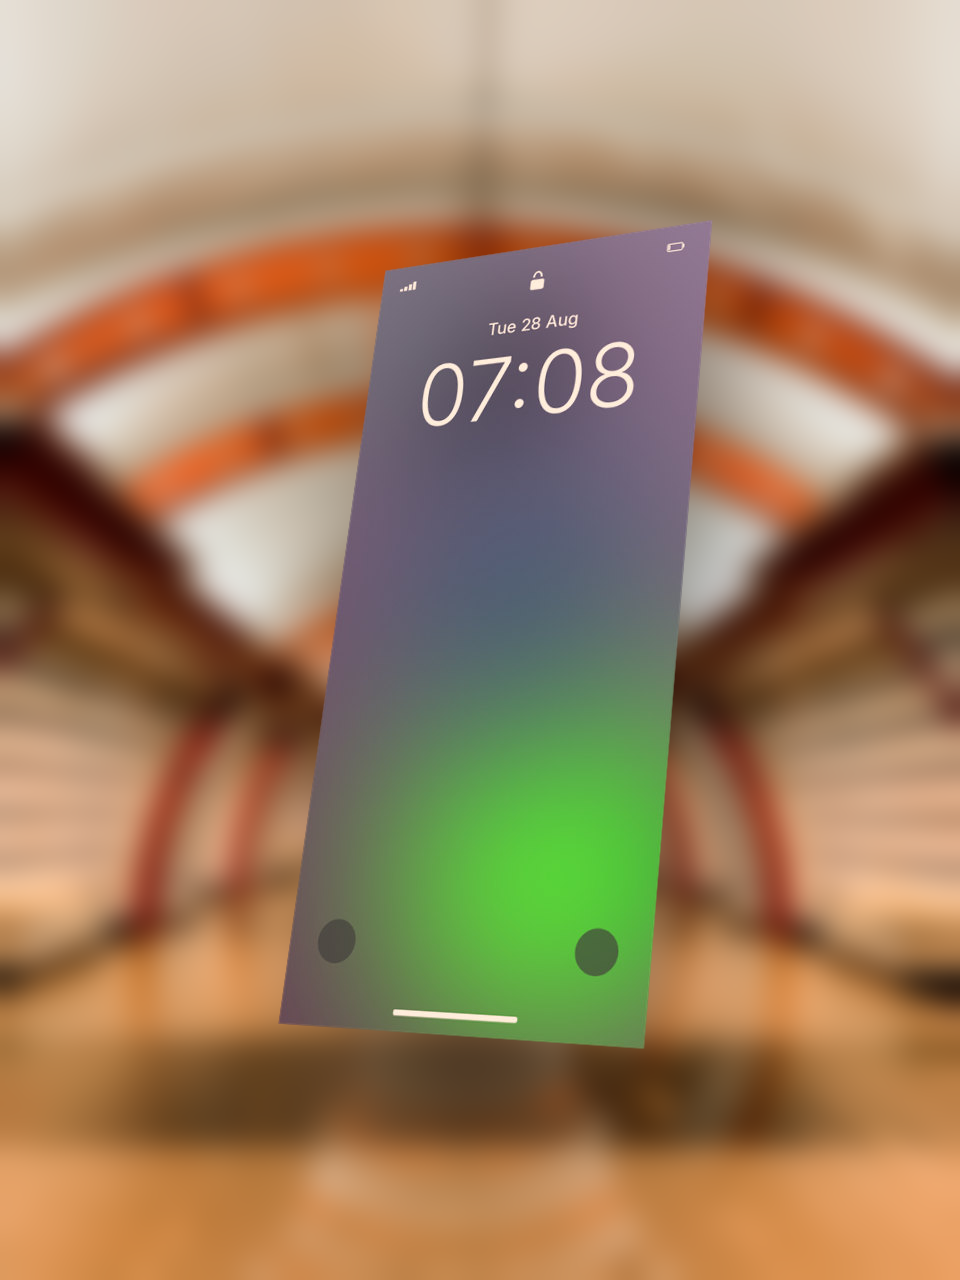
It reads 7h08
